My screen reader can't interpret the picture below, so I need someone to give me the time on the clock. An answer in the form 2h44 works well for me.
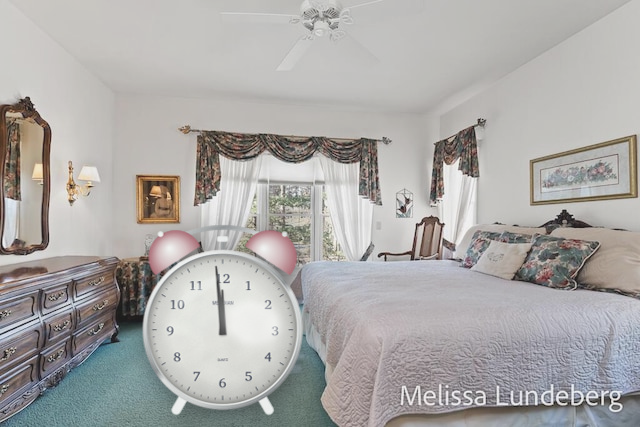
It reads 11h59
